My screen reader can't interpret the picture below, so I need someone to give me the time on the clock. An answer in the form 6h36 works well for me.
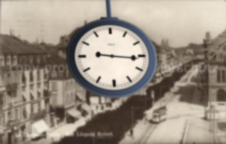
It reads 9h16
